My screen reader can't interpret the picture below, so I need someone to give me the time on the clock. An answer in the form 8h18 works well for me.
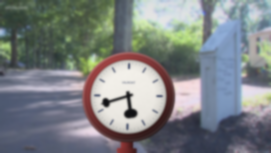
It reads 5h42
